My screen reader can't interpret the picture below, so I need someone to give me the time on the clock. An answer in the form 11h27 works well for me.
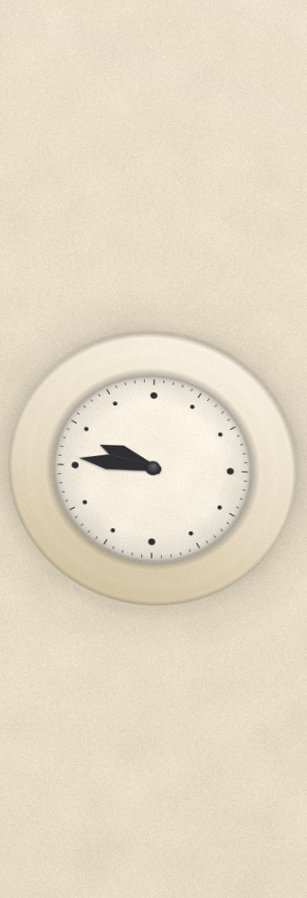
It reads 9h46
